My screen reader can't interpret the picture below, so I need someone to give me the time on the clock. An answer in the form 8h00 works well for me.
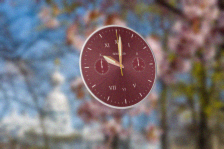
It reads 10h01
